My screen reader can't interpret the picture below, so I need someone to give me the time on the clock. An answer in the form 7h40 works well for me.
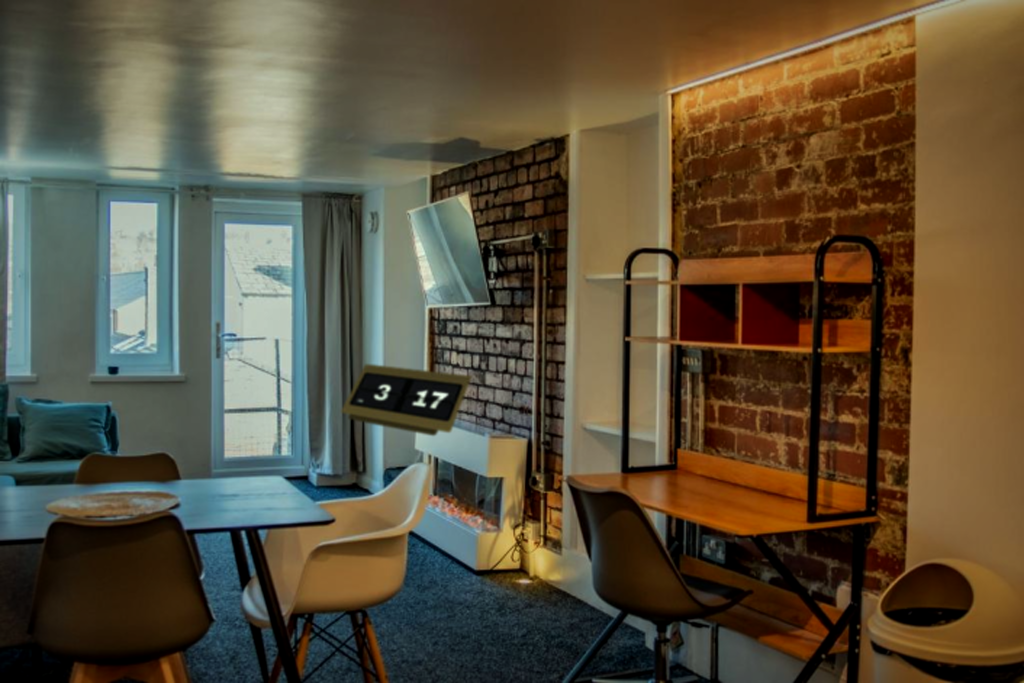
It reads 3h17
